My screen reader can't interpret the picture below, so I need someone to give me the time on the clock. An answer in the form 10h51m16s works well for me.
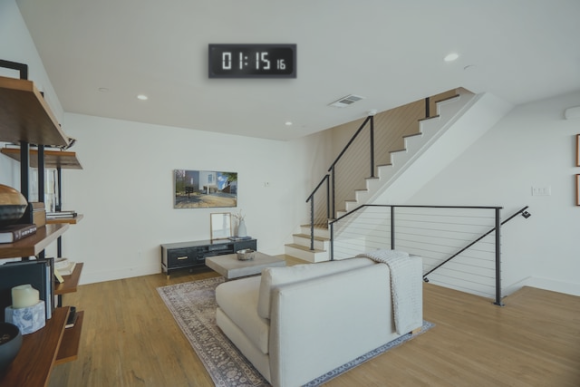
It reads 1h15m16s
